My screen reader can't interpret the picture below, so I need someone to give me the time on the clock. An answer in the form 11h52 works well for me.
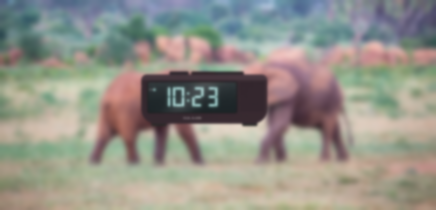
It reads 10h23
